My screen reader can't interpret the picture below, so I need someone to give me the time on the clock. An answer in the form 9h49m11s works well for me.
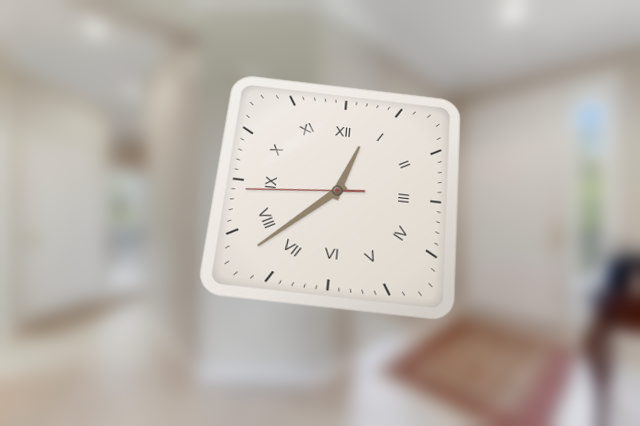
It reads 12h37m44s
